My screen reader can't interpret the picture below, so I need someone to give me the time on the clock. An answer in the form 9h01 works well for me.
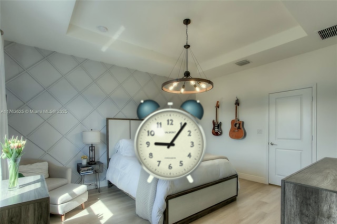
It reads 9h06
